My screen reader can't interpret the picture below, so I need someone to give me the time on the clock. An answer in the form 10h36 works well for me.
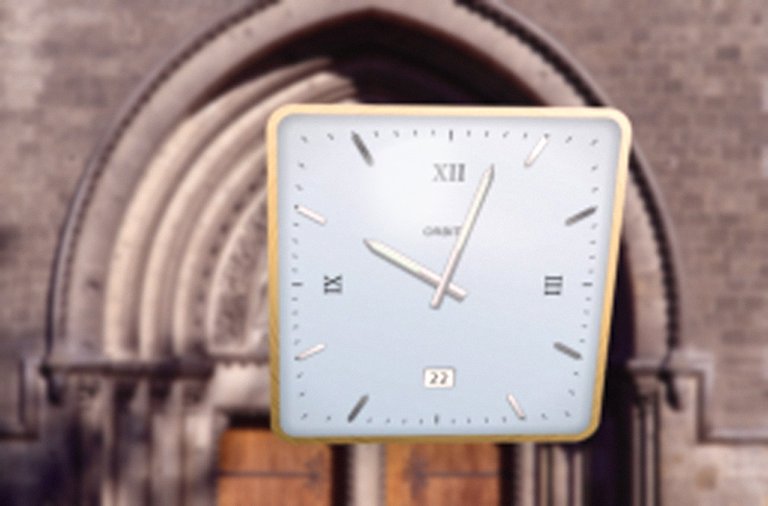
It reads 10h03
